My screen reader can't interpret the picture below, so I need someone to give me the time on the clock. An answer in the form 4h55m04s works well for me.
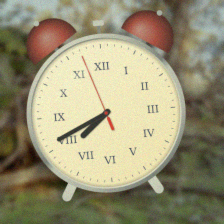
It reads 7h40m57s
